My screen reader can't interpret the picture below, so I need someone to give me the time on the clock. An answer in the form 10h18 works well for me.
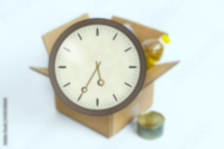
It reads 5h35
